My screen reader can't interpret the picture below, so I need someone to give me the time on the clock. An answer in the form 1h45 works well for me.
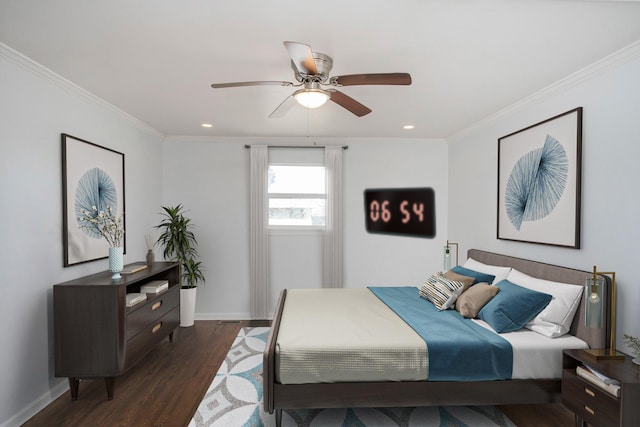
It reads 6h54
